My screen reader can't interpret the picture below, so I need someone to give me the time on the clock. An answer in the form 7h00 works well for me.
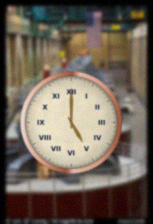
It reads 5h00
